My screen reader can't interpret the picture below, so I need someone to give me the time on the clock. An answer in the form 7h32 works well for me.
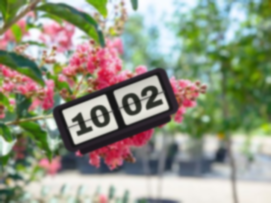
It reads 10h02
